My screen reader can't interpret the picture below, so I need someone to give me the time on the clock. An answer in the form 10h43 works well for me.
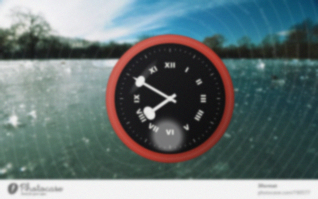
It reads 7h50
